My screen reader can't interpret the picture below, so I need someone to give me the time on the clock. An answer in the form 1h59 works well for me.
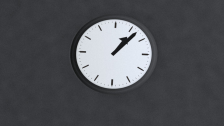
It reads 1h07
